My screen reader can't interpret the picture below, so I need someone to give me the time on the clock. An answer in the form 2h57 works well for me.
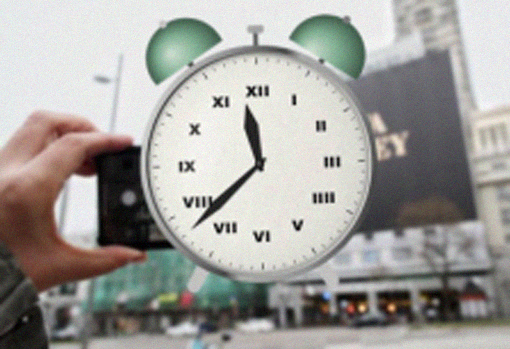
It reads 11h38
